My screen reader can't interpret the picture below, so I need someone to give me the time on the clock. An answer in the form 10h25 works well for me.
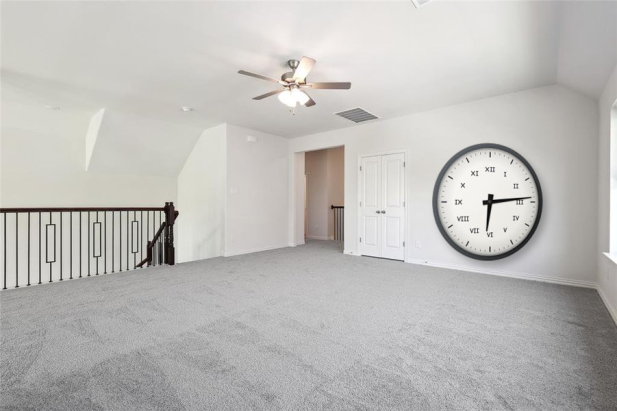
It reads 6h14
